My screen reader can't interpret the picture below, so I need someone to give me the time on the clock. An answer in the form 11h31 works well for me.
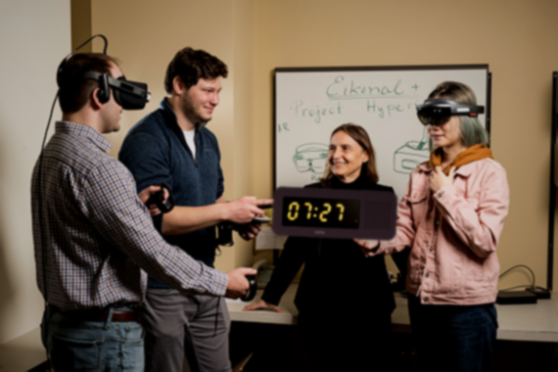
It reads 7h27
